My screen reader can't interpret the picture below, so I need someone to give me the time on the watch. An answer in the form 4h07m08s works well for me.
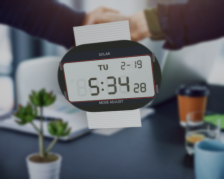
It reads 5h34m28s
